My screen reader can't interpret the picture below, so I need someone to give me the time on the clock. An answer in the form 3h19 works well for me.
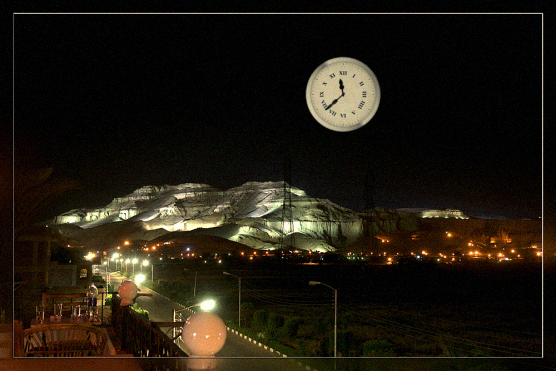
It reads 11h38
